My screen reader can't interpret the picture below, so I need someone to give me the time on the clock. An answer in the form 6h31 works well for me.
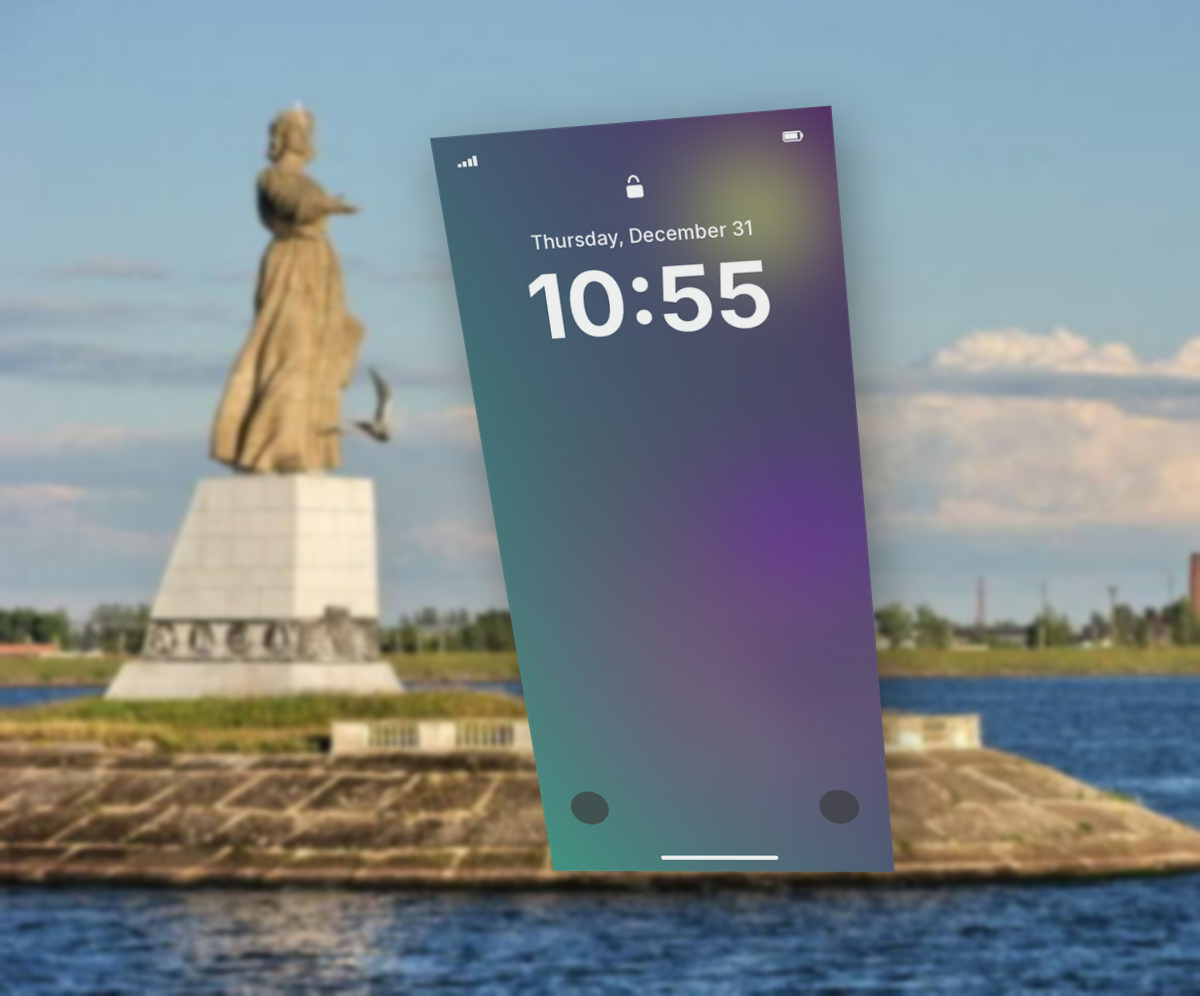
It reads 10h55
